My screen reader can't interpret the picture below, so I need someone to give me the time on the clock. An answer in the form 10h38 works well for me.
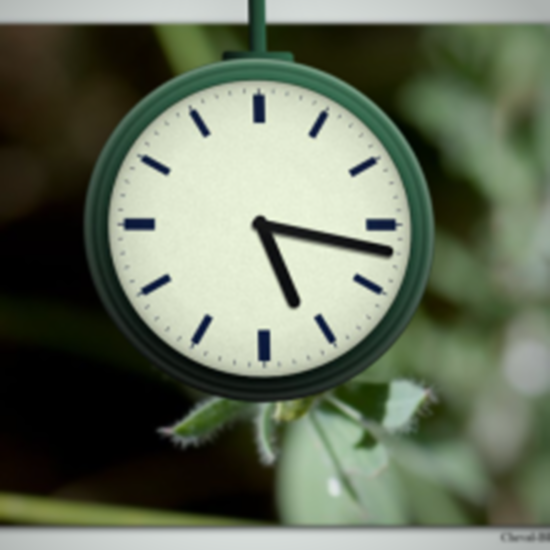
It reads 5h17
